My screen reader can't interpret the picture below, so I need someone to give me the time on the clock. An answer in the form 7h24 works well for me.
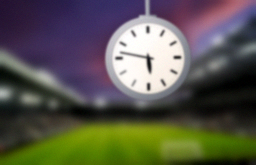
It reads 5h47
